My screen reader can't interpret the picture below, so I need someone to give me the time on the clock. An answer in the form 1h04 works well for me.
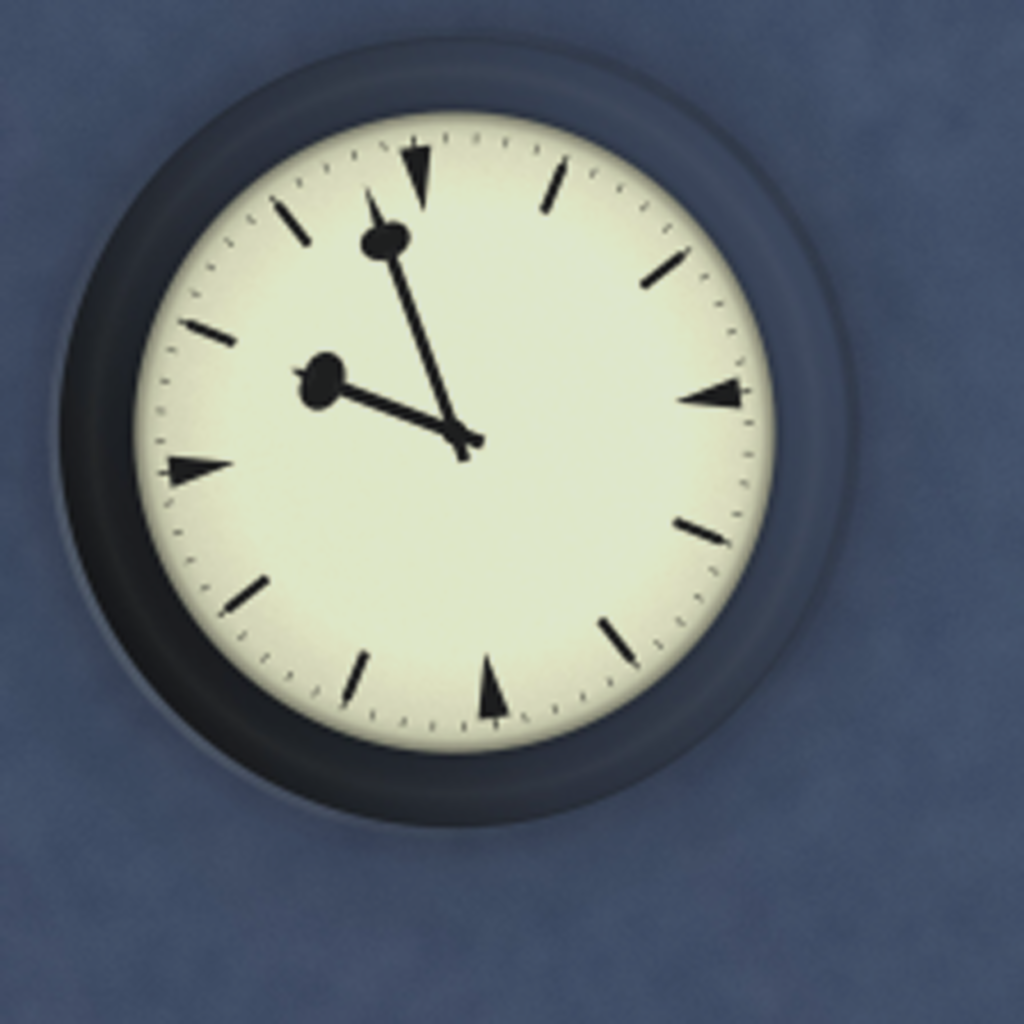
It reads 9h58
